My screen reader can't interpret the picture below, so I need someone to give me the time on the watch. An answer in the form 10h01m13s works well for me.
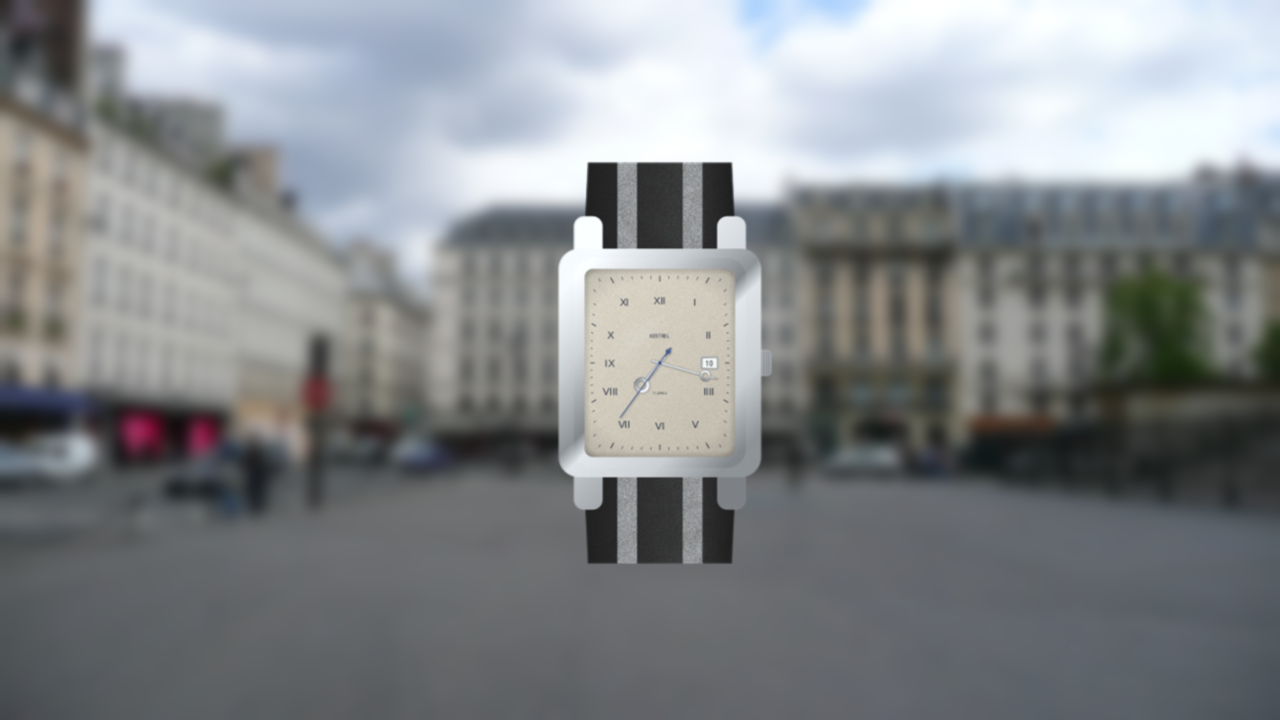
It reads 7h17m36s
